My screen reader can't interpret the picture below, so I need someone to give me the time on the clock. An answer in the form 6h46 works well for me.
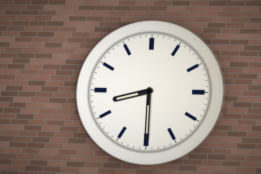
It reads 8h30
